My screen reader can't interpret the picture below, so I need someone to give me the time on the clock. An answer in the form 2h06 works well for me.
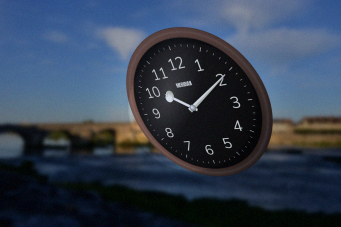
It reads 10h10
